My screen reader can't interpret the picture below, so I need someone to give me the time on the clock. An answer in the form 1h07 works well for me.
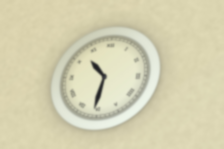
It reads 10h31
